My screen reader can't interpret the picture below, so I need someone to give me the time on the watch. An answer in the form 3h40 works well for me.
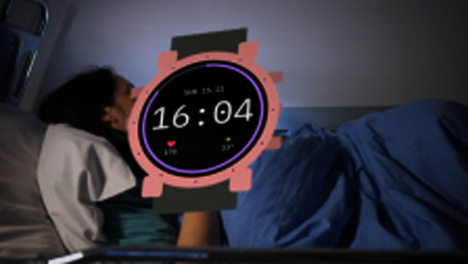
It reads 16h04
